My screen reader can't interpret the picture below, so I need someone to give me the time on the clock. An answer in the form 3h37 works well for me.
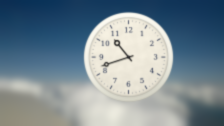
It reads 10h42
